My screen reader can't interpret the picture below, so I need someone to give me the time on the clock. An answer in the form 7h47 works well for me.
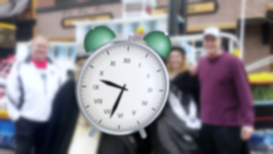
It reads 9h33
